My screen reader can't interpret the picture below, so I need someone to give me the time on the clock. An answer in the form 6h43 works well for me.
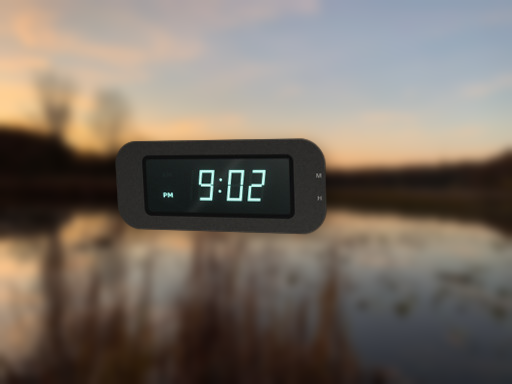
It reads 9h02
